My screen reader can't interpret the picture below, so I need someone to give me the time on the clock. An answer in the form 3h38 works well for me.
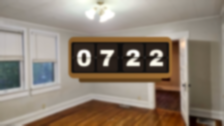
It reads 7h22
